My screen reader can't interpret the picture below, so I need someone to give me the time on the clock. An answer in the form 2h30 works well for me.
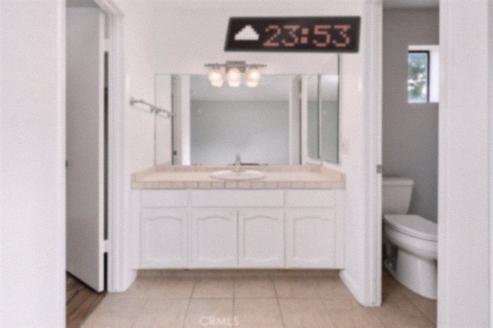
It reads 23h53
